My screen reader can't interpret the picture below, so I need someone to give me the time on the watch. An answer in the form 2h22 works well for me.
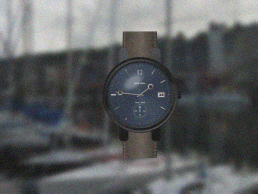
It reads 1h46
